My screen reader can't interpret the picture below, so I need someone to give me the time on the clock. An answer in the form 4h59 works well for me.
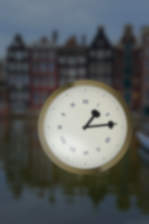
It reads 1h14
